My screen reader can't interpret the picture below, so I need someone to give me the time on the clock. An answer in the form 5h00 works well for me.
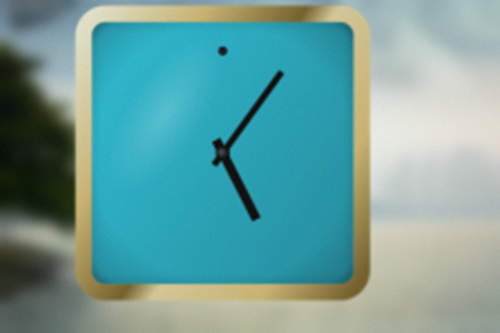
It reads 5h06
